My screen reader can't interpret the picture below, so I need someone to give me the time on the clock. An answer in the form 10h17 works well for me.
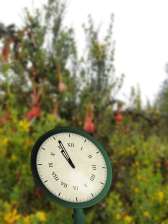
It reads 10h56
